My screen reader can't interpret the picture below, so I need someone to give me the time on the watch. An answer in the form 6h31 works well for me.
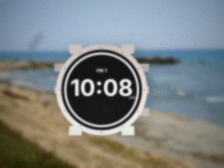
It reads 10h08
